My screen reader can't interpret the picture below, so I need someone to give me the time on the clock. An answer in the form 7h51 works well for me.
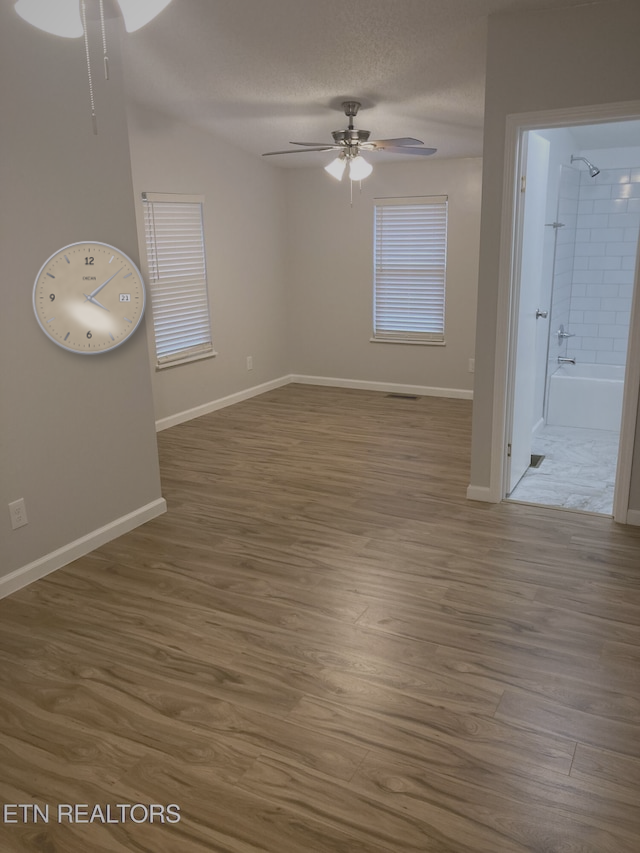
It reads 4h08
